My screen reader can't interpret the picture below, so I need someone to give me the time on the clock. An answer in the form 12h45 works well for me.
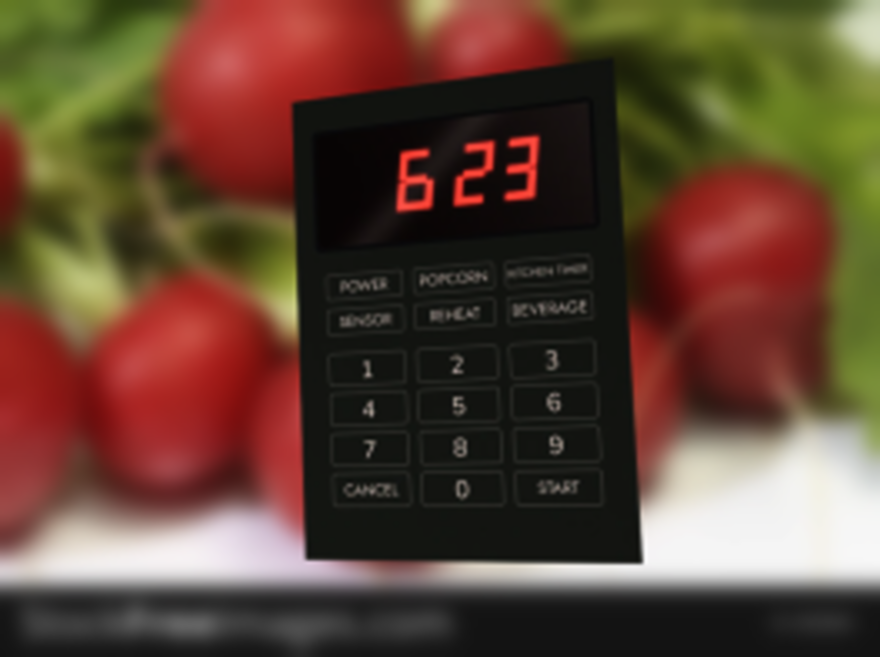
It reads 6h23
